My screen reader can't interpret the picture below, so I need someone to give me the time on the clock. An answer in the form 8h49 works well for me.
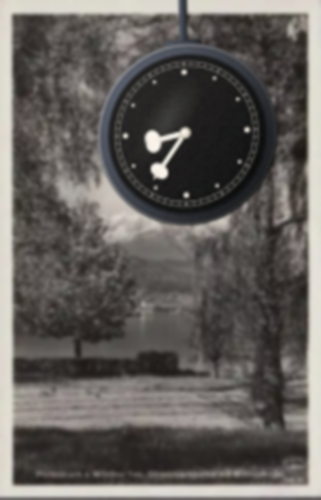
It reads 8h36
